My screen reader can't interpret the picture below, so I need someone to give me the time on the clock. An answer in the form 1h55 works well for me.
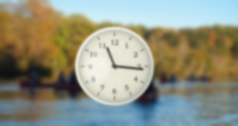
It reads 11h16
